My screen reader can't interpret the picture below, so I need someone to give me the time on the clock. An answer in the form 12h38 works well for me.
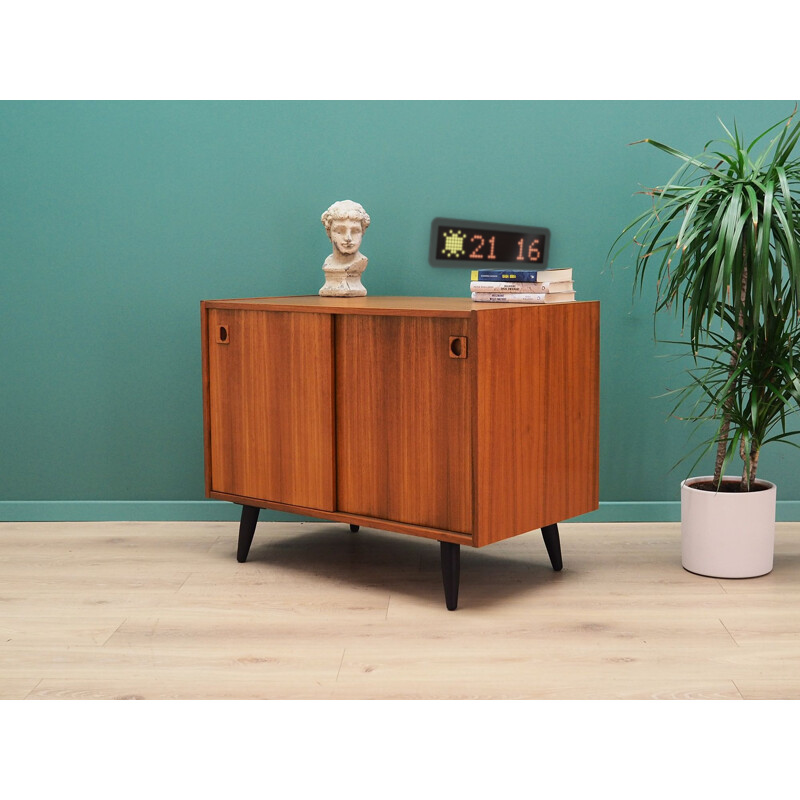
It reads 21h16
